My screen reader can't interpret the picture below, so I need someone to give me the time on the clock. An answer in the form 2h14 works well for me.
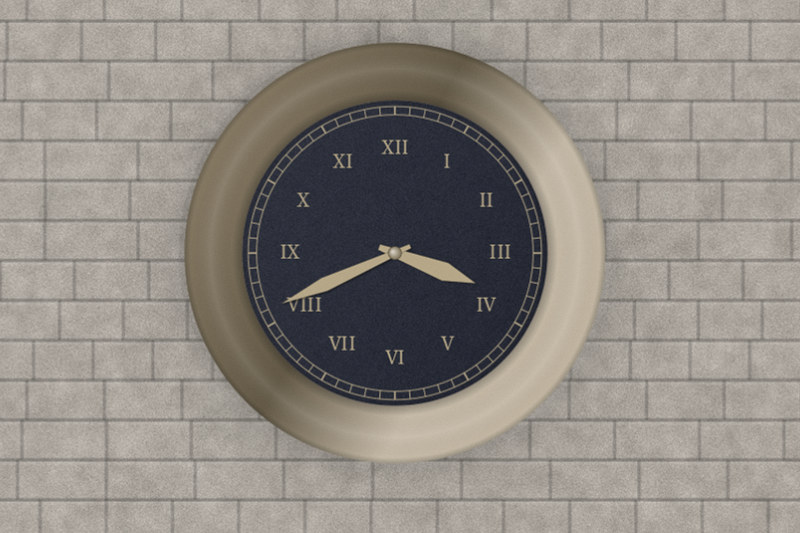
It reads 3h41
